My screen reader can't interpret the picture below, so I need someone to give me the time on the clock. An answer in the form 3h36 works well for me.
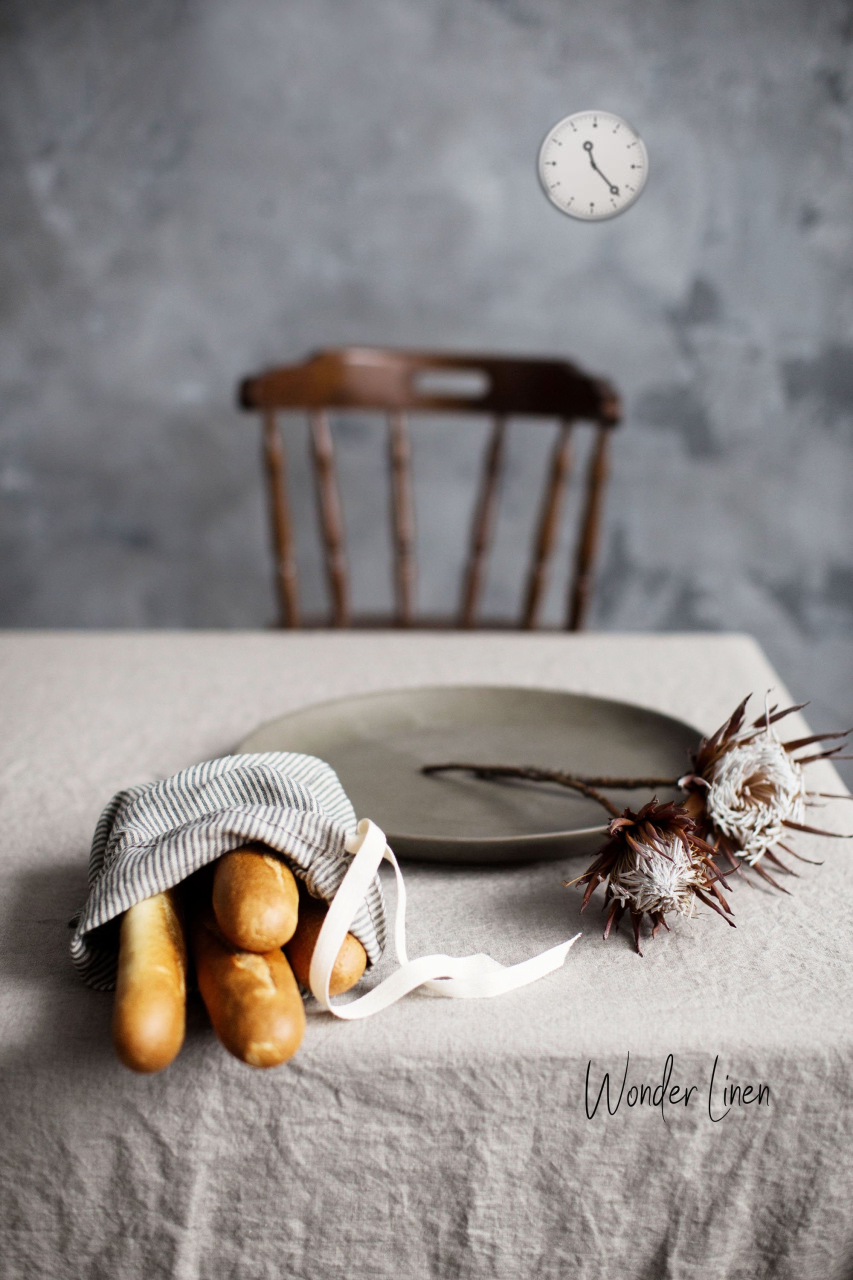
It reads 11h23
